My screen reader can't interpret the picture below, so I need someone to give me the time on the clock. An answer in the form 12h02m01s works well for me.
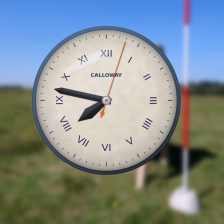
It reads 7h47m03s
